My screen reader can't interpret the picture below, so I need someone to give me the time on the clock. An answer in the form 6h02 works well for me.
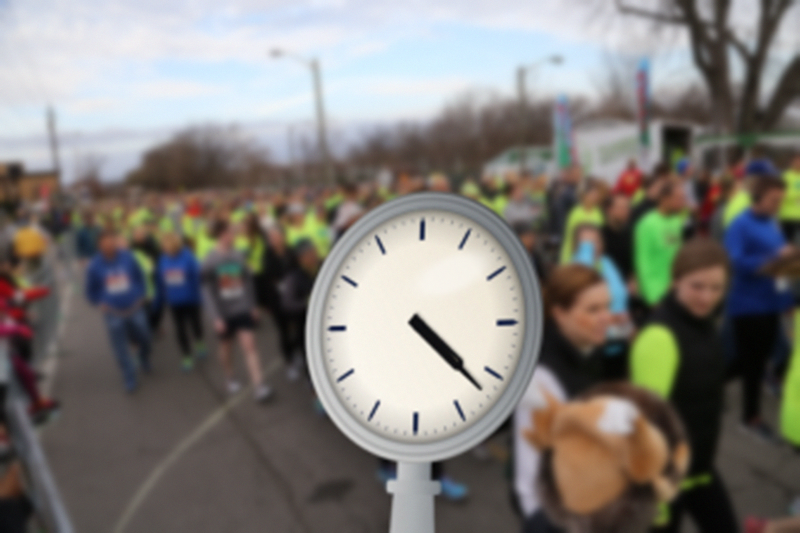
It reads 4h22
